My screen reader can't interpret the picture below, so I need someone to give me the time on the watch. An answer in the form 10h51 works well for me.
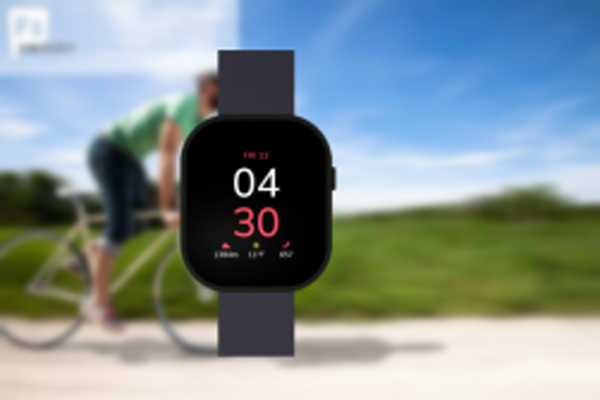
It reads 4h30
